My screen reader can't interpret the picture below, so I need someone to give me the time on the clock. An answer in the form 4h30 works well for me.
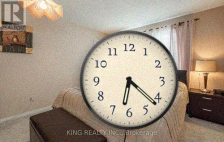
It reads 6h22
